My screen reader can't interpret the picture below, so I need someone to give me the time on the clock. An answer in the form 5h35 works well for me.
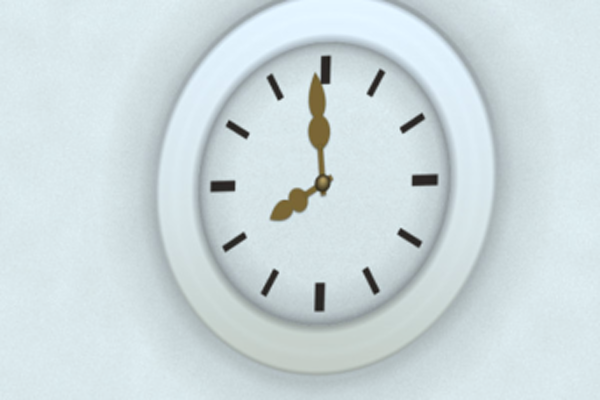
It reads 7h59
